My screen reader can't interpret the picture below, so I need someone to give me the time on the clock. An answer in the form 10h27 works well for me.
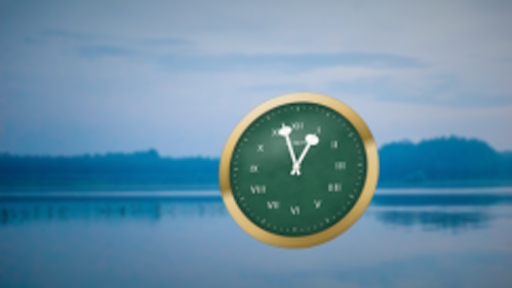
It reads 12h57
